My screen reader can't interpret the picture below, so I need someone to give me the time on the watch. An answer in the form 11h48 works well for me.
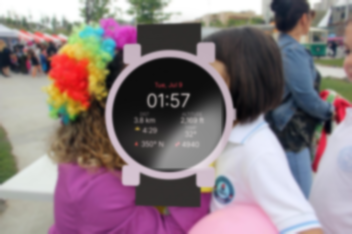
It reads 1h57
